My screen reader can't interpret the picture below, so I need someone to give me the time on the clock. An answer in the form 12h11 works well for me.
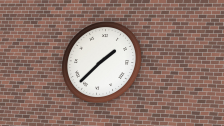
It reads 1h37
